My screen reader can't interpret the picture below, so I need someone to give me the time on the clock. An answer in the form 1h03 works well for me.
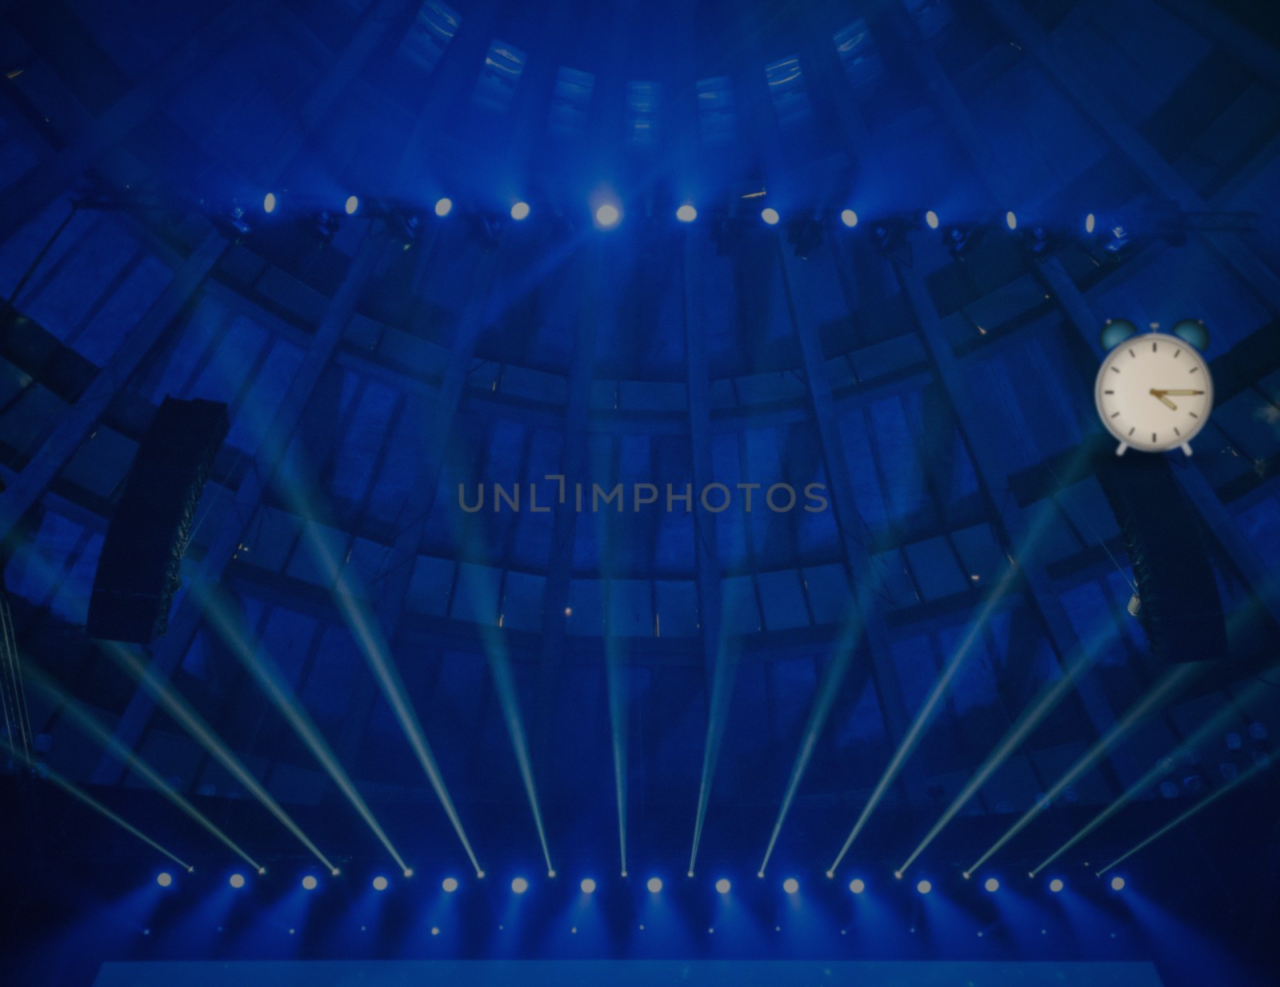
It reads 4h15
